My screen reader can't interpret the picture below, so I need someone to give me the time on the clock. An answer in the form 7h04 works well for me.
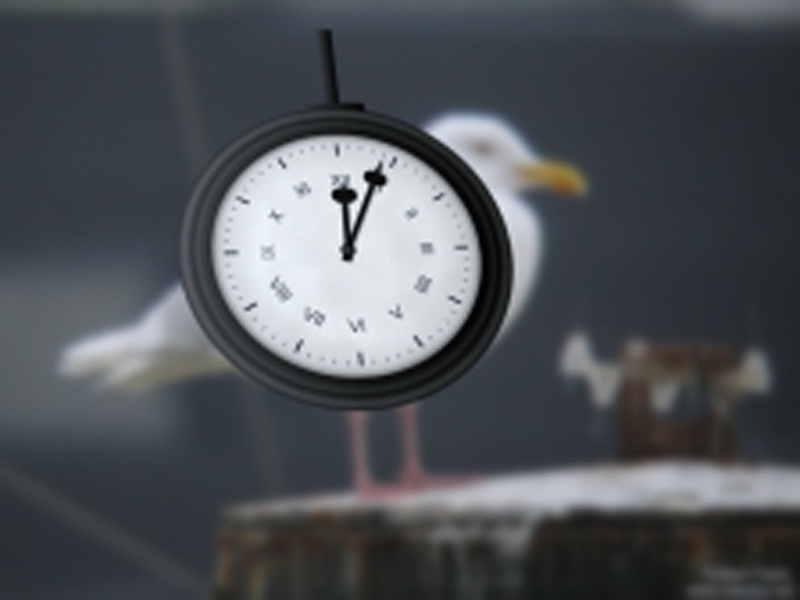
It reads 12h04
